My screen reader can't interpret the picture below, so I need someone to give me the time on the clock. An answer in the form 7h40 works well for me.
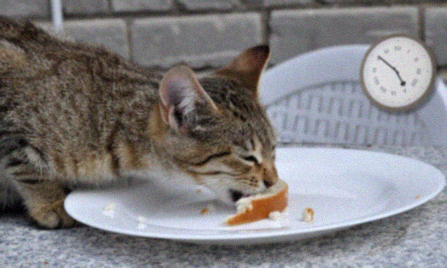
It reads 4h51
